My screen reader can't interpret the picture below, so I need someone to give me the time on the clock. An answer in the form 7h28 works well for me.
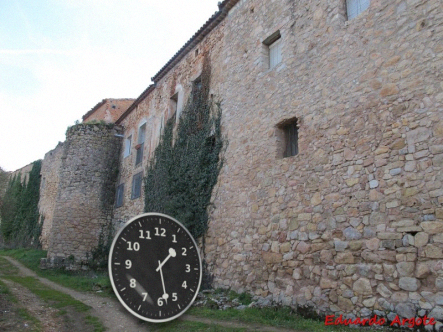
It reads 1h28
